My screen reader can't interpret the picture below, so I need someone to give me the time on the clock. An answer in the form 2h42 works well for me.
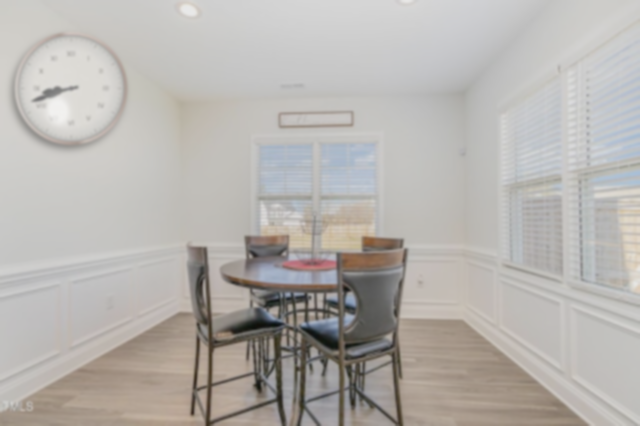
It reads 8h42
